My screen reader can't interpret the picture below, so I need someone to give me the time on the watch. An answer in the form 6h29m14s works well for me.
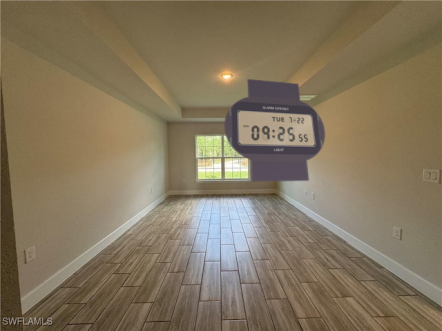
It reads 9h25m55s
